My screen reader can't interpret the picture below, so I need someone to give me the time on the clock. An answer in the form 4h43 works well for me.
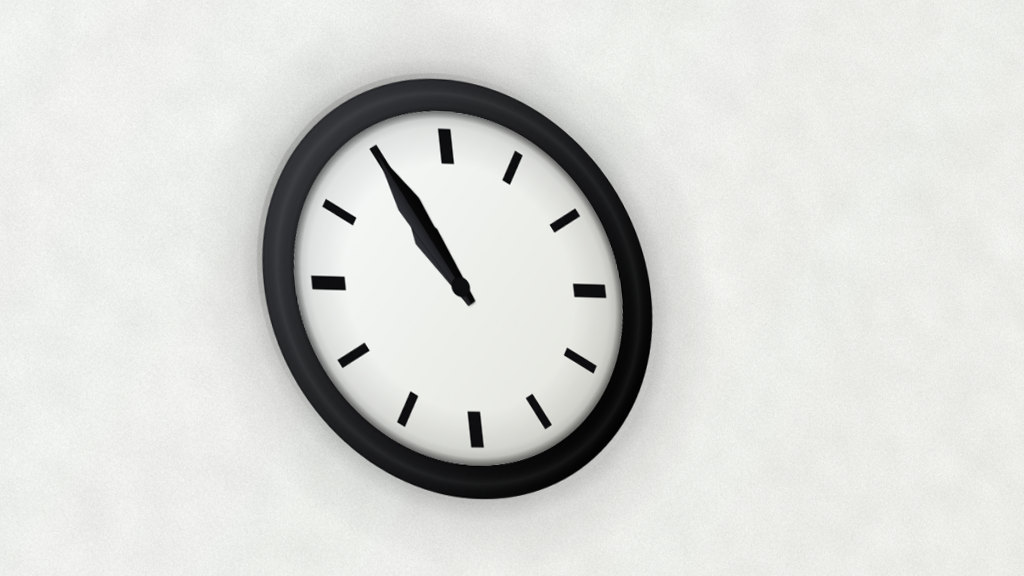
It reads 10h55
